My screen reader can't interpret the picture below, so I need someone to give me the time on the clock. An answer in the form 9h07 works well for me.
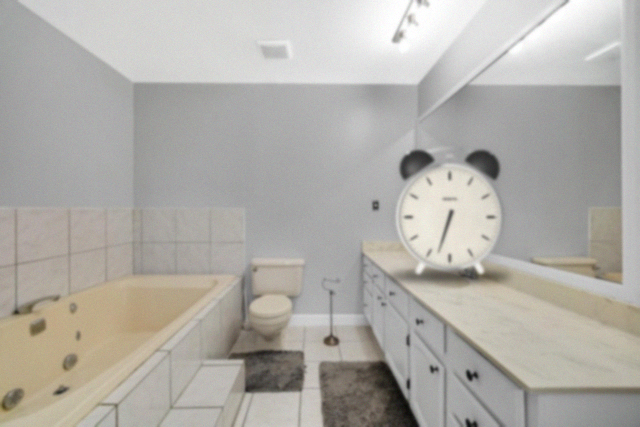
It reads 6h33
